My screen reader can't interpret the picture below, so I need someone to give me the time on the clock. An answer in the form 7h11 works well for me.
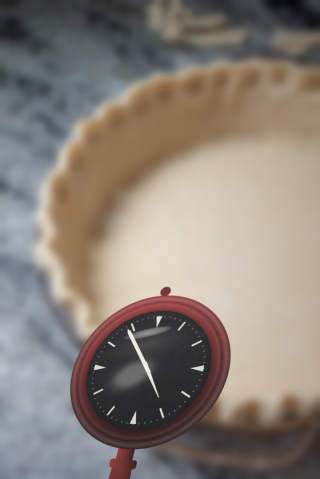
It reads 4h54
